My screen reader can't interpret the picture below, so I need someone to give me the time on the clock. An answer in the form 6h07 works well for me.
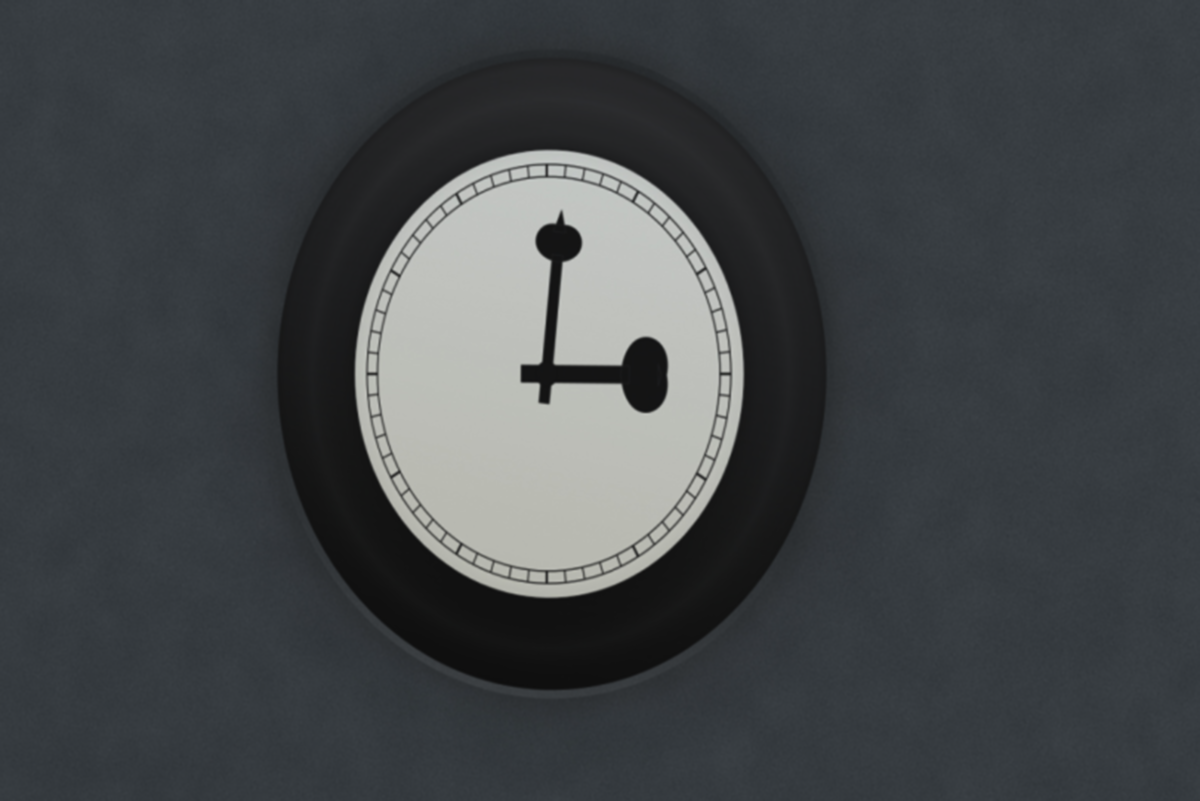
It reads 3h01
